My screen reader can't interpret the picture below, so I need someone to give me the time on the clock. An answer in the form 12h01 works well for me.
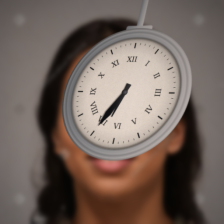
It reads 6h35
